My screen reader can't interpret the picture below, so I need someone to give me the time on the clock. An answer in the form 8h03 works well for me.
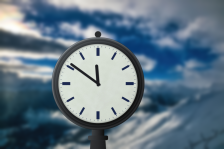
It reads 11h51
